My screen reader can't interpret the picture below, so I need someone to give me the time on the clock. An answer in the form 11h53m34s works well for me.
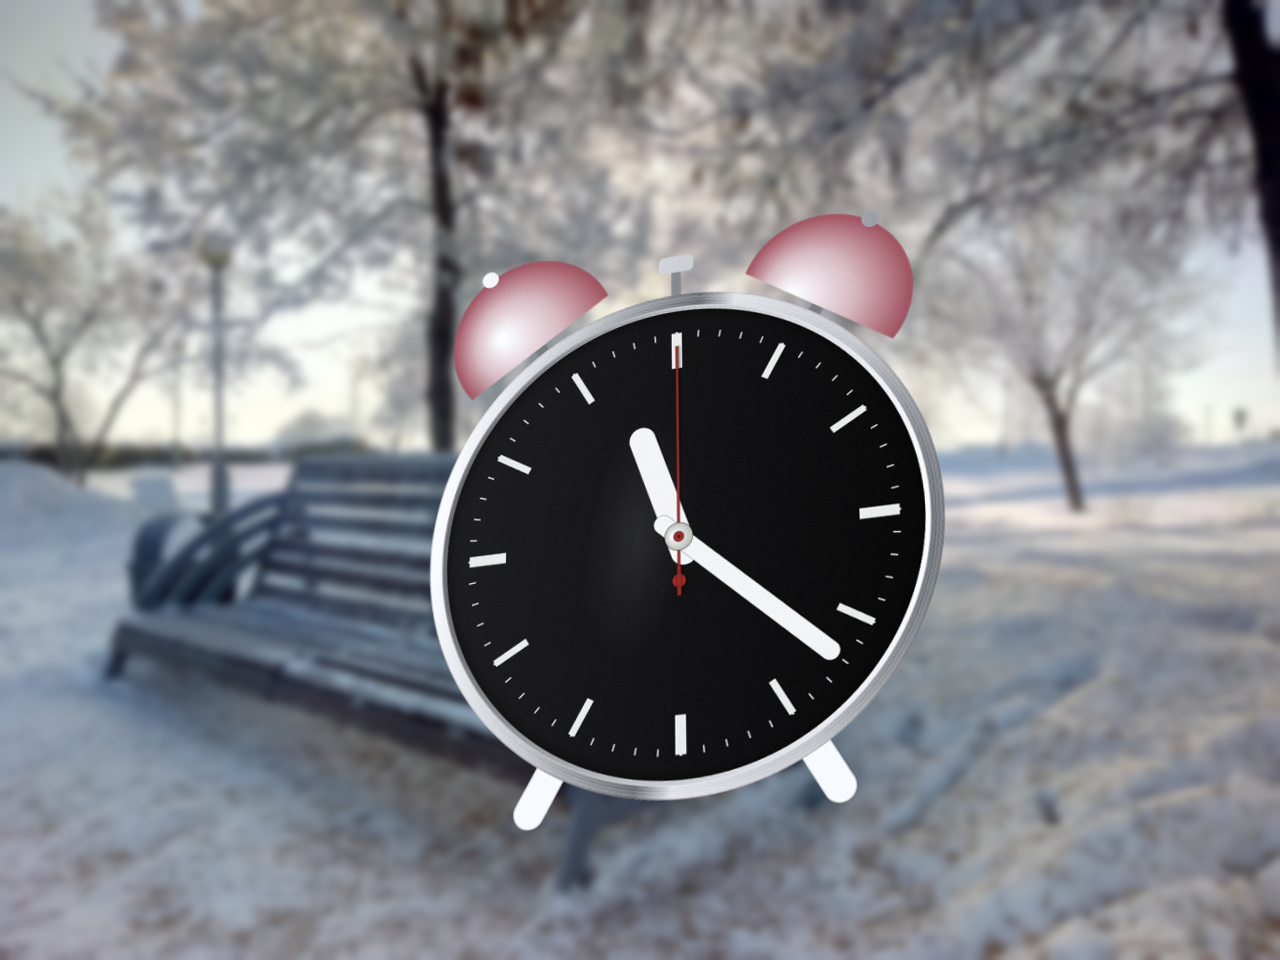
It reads 11h22m00s
